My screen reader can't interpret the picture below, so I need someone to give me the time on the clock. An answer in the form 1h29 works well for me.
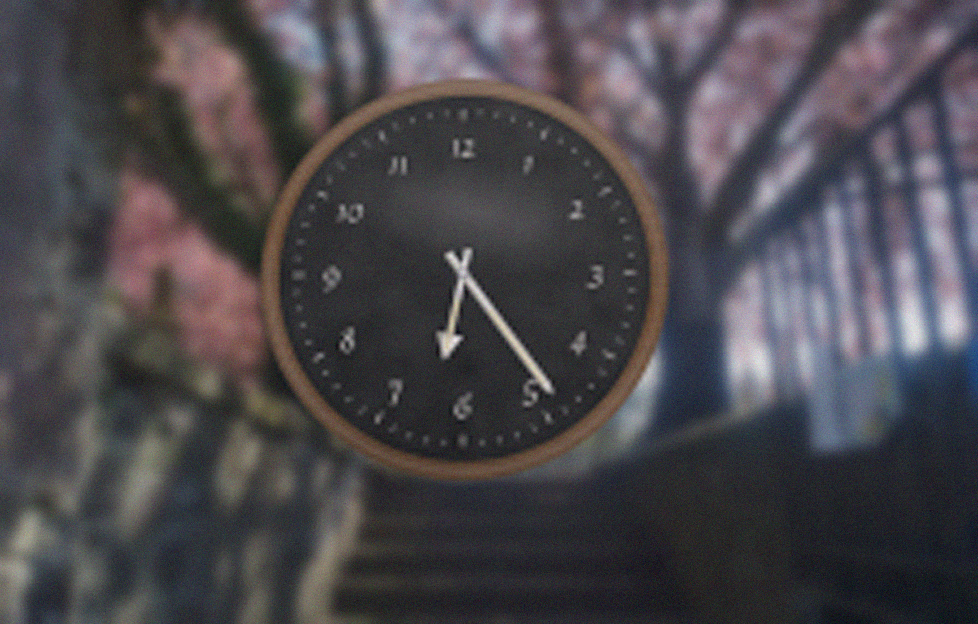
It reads 6h24
